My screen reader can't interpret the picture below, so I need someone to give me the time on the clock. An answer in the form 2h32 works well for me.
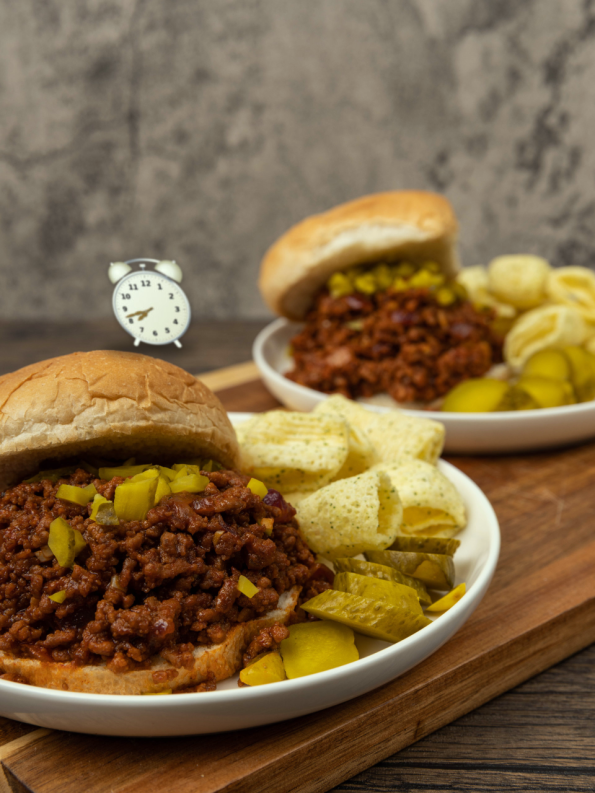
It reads 7h42
